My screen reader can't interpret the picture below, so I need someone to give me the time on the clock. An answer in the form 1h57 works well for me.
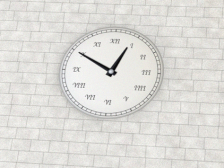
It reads 12h50
